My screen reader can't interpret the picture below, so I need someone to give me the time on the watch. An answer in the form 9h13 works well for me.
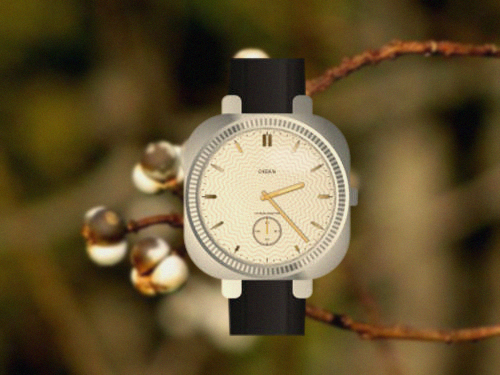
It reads 2h23
